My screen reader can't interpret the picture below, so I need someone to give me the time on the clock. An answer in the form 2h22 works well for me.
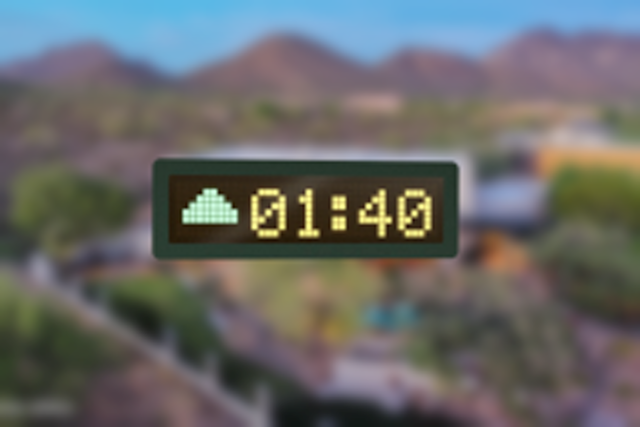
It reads 1h40
